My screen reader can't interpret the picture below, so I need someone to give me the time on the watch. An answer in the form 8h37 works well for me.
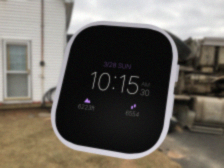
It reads 10h15
